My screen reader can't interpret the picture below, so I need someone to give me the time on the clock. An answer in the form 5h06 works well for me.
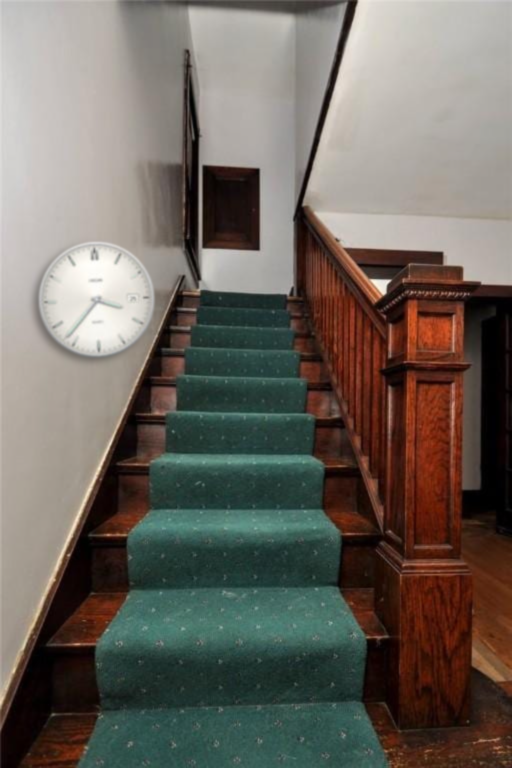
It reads 3h37
